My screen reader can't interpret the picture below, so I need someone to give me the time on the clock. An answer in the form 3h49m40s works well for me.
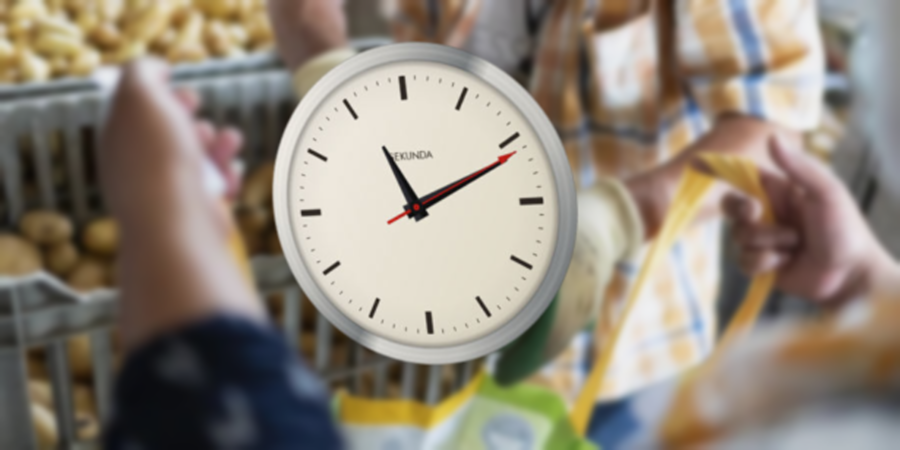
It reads 11h11m11s
